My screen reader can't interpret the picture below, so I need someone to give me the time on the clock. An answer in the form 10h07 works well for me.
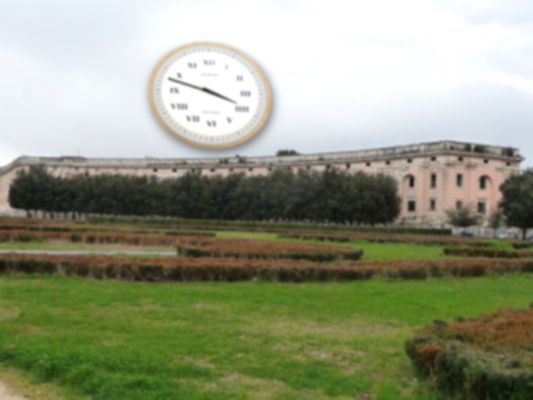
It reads 3h48
